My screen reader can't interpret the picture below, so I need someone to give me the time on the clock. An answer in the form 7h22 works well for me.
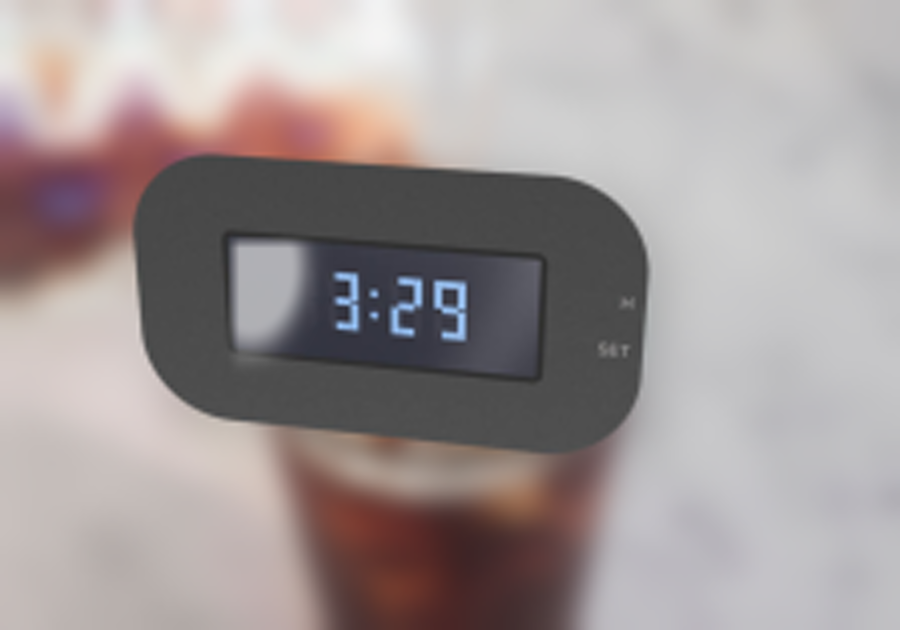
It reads 3h29
